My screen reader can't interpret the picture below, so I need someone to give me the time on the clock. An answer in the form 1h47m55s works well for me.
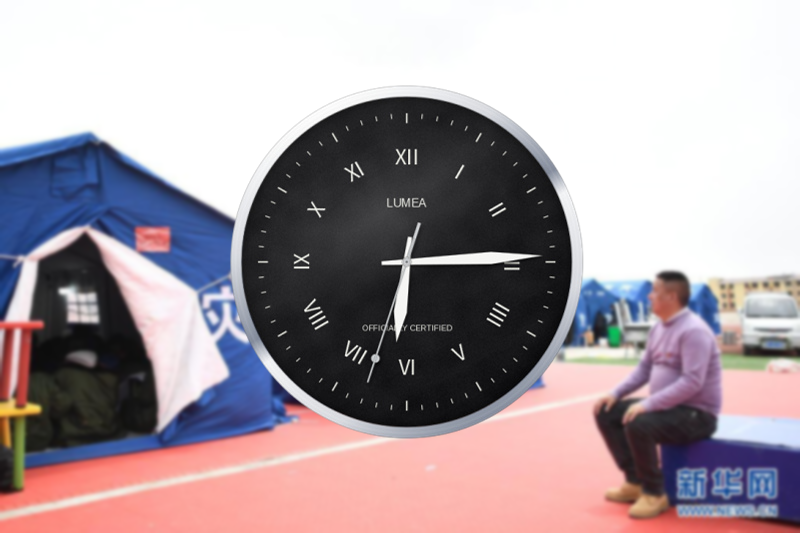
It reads 6h14m33s
